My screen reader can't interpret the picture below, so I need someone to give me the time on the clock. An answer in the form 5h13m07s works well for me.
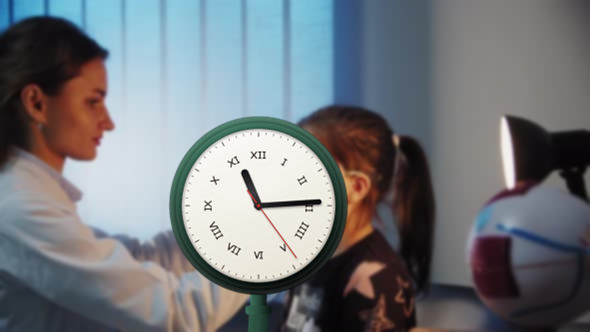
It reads 11h14m24s
